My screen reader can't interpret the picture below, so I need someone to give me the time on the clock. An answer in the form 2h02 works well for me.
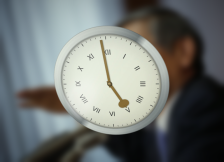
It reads 4h59
